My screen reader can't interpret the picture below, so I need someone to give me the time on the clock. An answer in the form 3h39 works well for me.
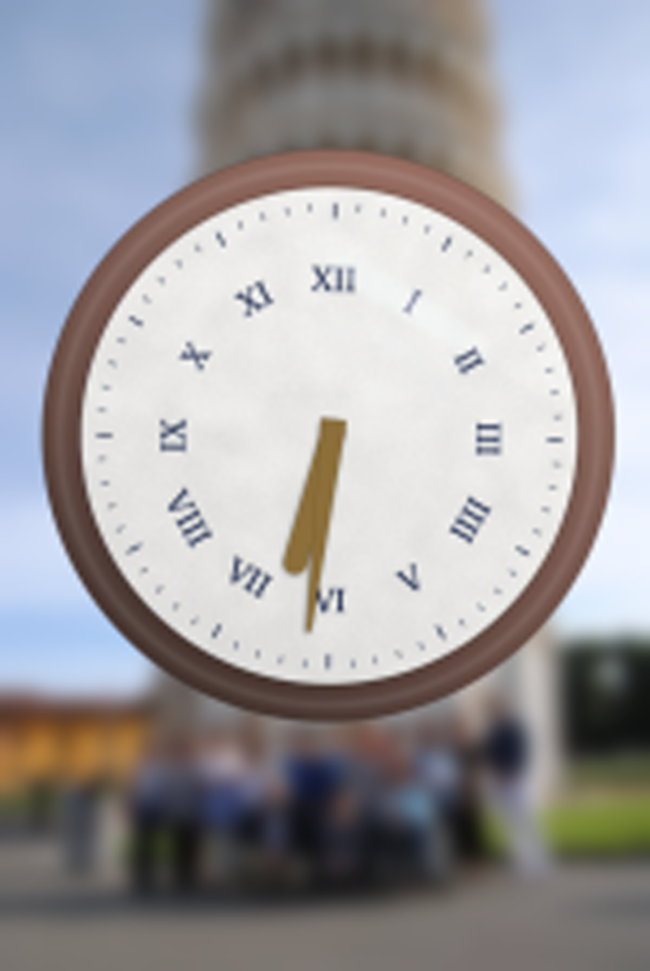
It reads 6h31
